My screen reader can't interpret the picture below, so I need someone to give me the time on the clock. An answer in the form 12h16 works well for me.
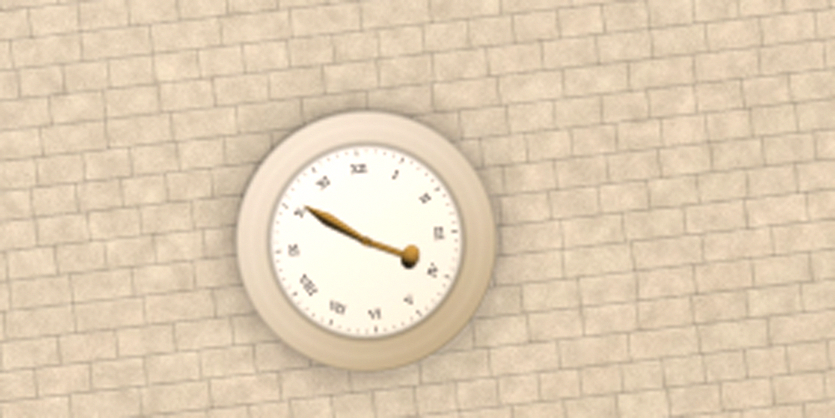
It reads 3h51
